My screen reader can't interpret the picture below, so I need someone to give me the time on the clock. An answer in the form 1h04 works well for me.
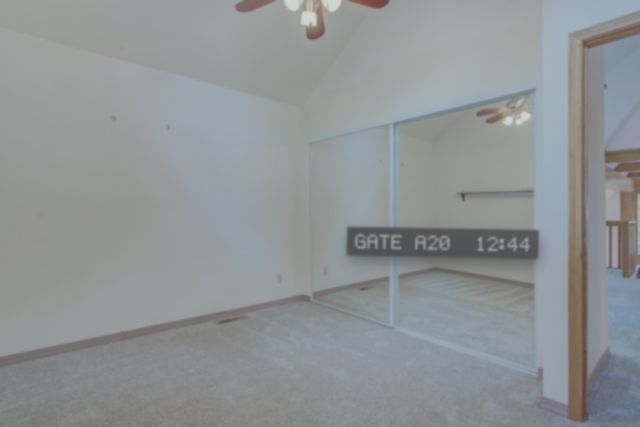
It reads 12h44
